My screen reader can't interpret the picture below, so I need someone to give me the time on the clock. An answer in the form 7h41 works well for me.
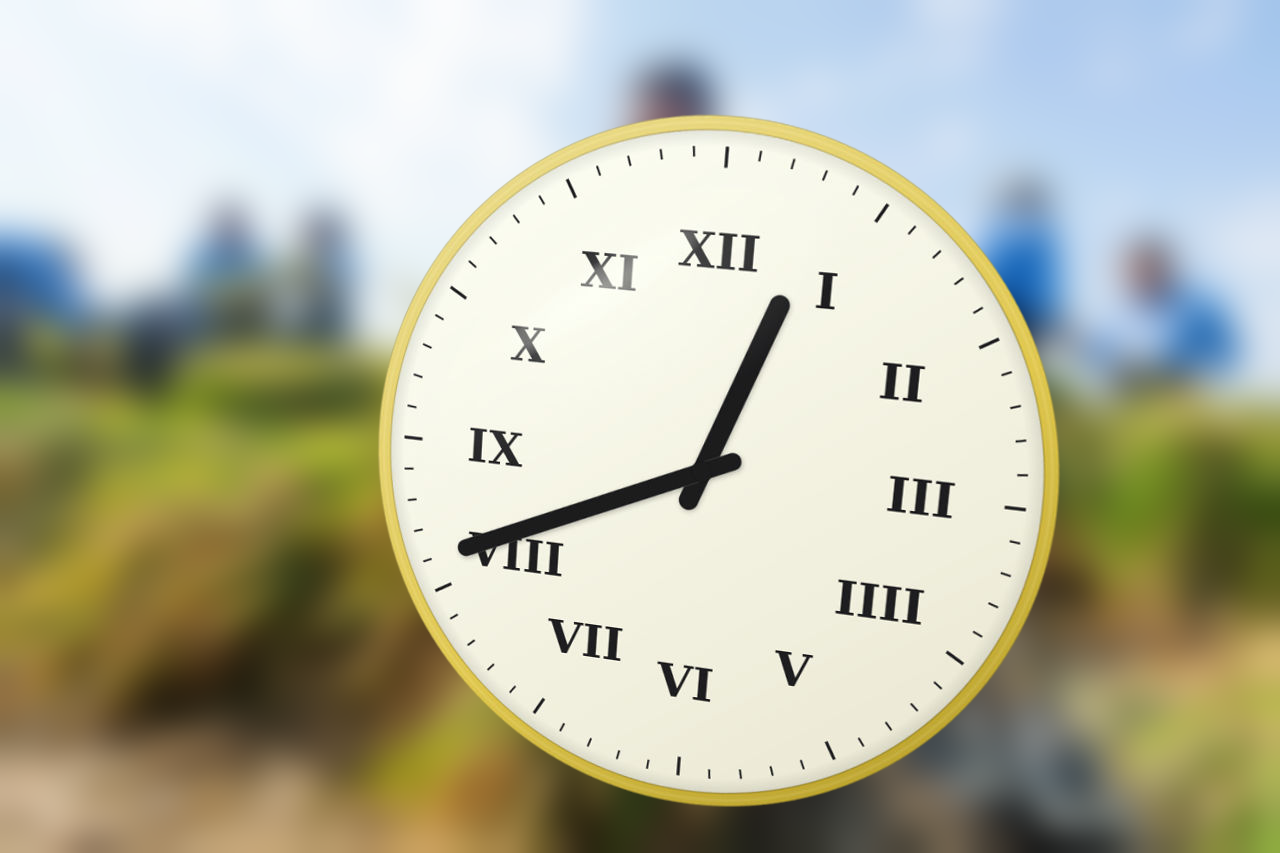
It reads 12h41
